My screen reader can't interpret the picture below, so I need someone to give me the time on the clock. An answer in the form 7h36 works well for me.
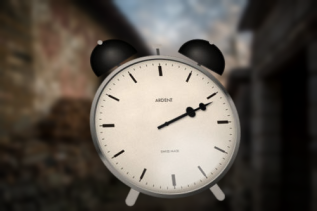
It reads 2h11
